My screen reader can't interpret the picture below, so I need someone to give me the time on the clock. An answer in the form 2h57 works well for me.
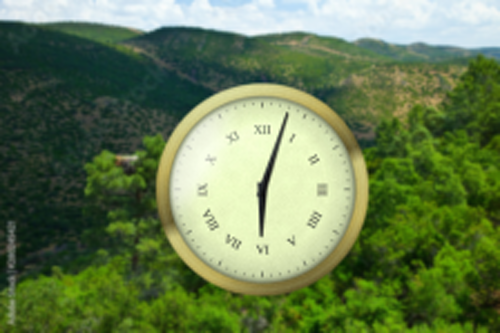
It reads 6h03
